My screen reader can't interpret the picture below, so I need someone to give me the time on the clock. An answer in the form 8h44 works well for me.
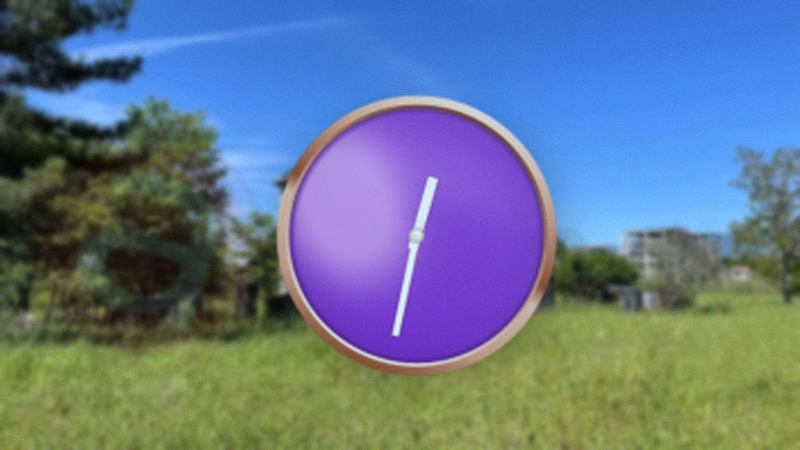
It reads 12h32
